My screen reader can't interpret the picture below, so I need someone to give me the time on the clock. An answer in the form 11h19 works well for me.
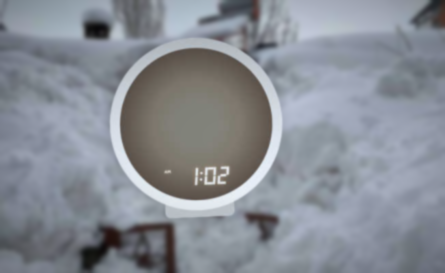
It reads 1h02
